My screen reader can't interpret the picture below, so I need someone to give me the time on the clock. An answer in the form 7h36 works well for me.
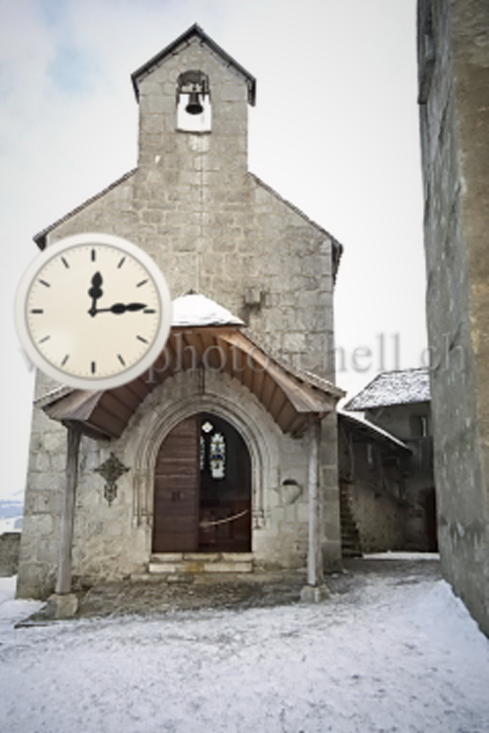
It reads 12h14
